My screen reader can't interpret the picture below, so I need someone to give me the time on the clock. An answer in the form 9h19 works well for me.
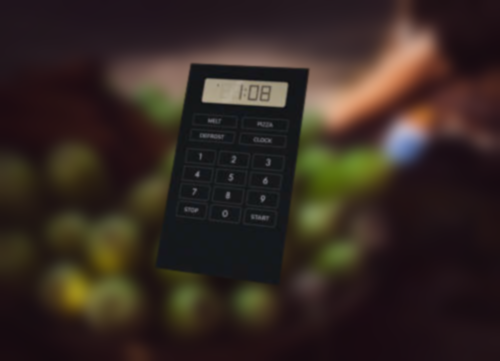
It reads 1h08
